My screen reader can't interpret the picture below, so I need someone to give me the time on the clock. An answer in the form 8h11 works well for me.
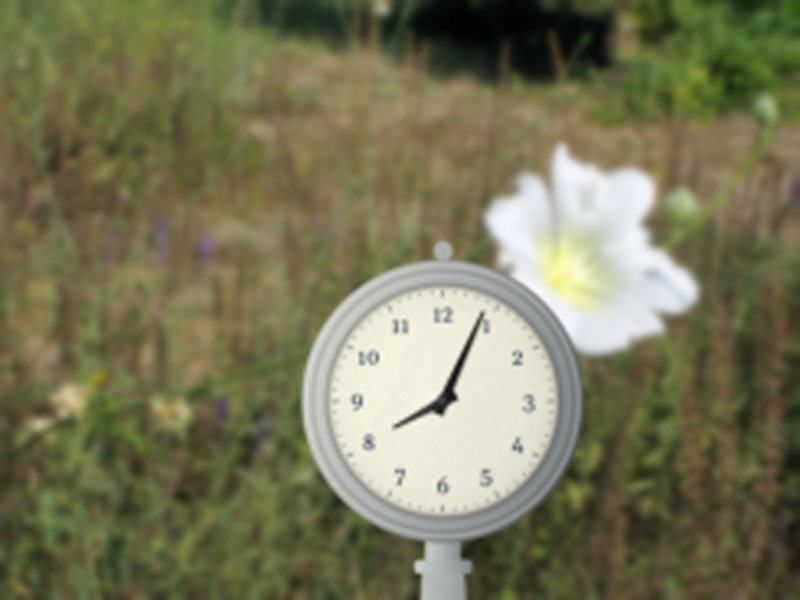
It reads 8h04
